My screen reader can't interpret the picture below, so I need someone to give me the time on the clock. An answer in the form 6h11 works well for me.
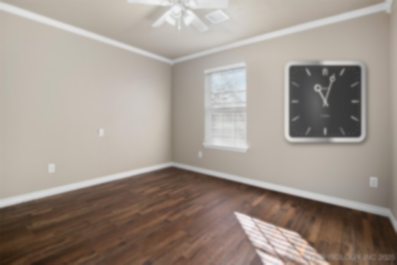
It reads 11h03
